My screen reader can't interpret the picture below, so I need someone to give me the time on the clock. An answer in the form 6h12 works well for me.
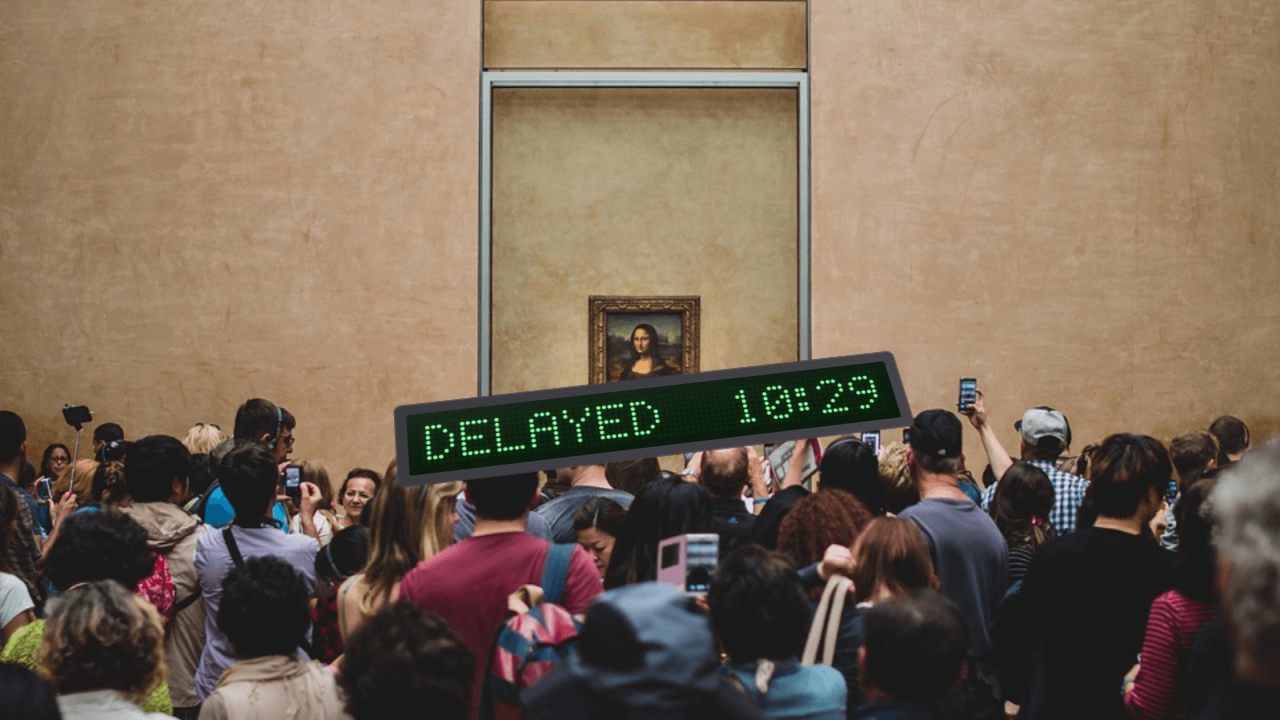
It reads 10h29
